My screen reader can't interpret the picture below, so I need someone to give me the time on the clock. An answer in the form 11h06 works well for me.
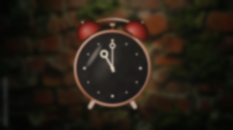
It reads 11h00
